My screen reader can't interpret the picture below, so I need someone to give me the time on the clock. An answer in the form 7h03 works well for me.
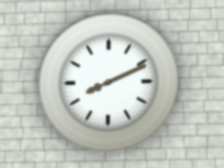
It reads 8h11
